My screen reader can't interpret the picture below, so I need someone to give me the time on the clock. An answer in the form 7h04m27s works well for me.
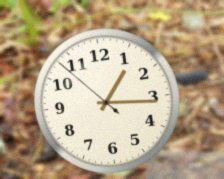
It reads 1h15m53s
